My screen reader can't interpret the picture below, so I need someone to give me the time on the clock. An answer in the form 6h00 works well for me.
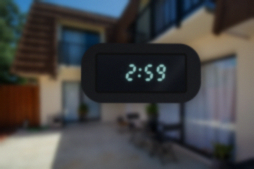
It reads 2h59
